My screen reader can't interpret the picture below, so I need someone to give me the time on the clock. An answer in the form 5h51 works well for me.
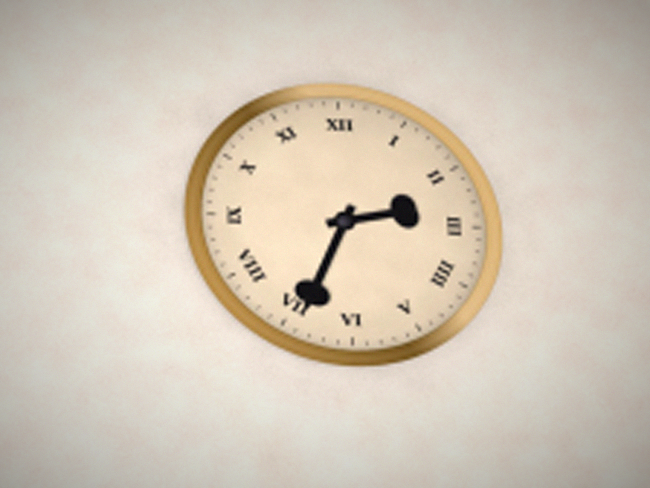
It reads 2h34
